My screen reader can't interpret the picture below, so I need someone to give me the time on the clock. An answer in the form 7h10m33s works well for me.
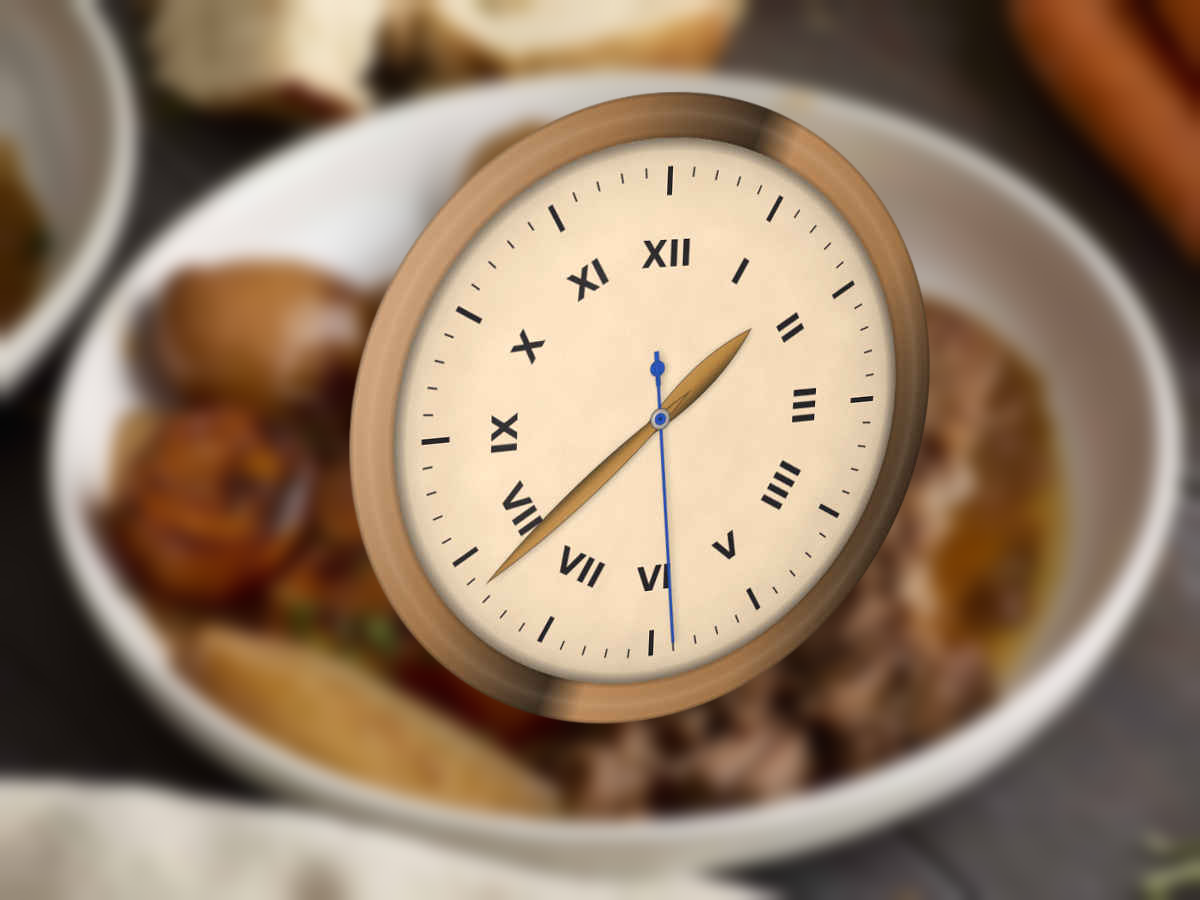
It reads 1h38m29s
